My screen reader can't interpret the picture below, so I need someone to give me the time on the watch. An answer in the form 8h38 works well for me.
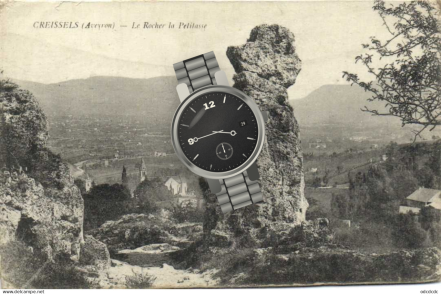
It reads 3h45
